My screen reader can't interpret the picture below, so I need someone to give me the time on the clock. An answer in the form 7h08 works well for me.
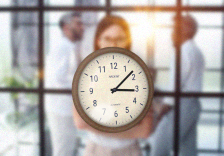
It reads 3h08
